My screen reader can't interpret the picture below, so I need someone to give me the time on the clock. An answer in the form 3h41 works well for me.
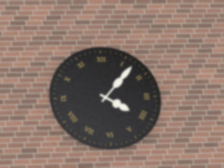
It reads 4h07
